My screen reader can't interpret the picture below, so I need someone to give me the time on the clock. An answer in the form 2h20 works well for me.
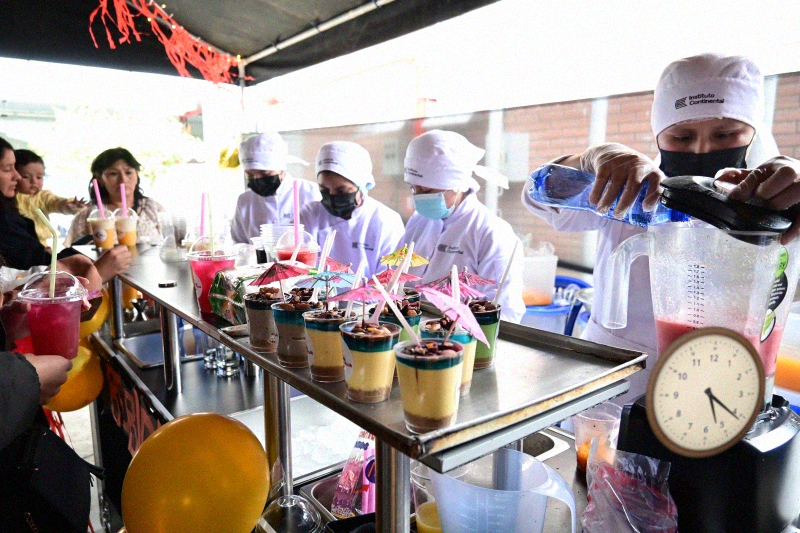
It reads 5h21
